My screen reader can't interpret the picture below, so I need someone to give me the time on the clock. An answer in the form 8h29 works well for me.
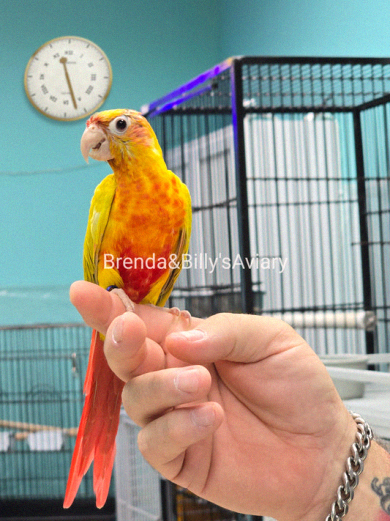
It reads 11h27
